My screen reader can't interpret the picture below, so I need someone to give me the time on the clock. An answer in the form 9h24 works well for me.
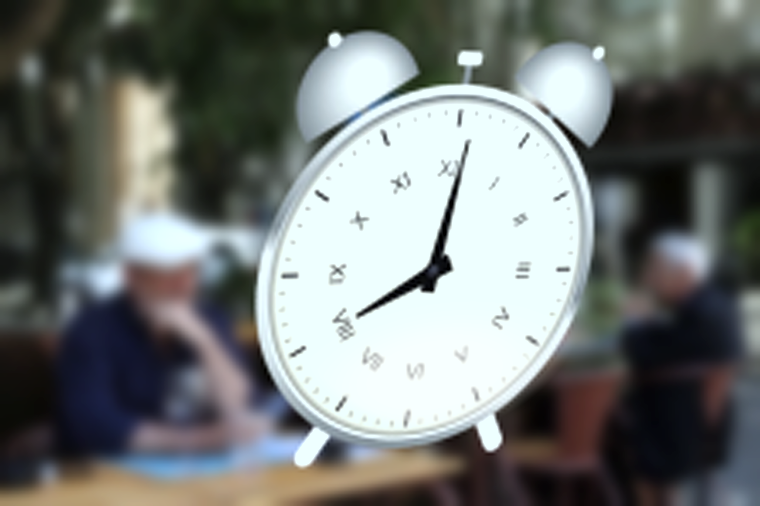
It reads 8h01
